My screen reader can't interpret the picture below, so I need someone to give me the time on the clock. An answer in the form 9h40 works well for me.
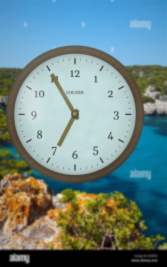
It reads 6h55
